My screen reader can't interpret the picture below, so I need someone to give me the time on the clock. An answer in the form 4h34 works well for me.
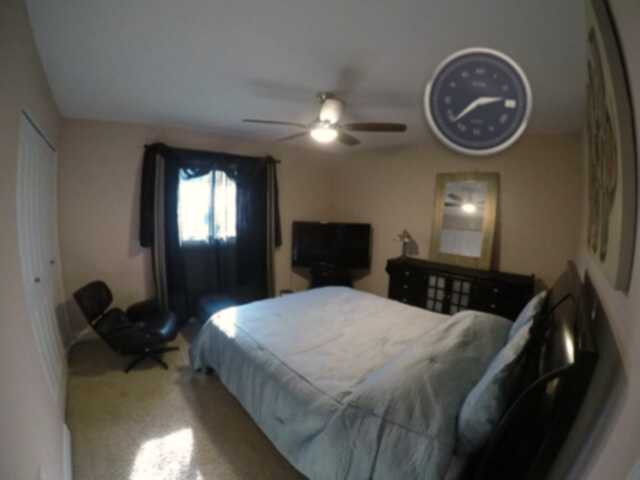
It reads 2h38
